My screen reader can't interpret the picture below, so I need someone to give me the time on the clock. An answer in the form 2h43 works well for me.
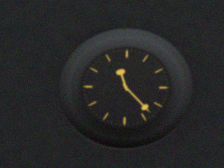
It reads 11h23
